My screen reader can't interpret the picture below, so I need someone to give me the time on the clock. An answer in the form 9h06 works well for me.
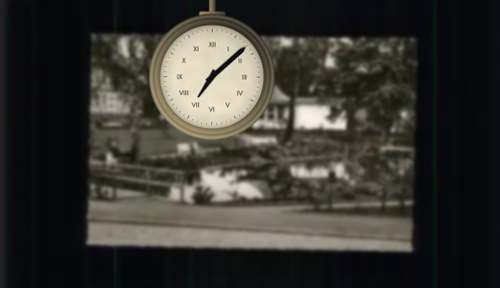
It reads 7h08
